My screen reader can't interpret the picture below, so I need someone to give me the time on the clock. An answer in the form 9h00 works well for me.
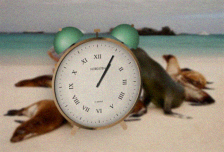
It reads 1h05
